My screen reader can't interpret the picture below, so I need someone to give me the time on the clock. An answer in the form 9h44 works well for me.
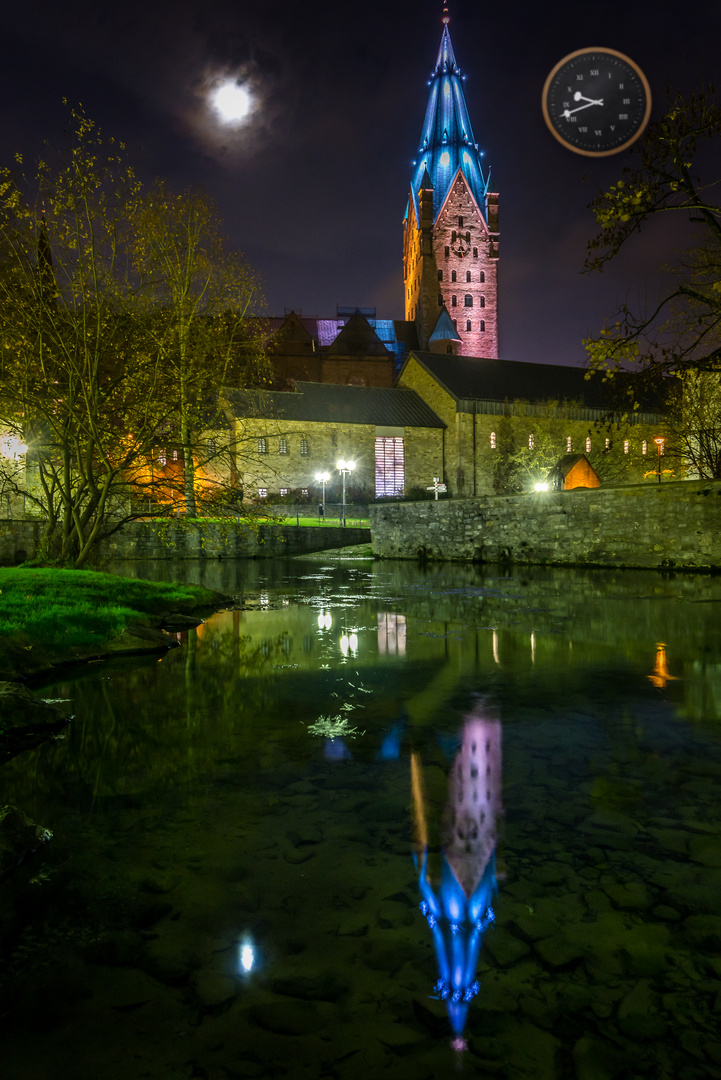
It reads 9h42
